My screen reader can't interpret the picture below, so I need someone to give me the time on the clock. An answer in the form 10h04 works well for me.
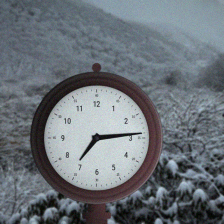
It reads 7h14
